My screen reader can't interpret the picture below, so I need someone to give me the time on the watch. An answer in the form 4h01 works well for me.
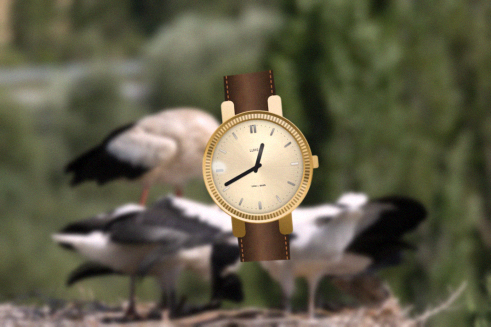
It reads 12h41
